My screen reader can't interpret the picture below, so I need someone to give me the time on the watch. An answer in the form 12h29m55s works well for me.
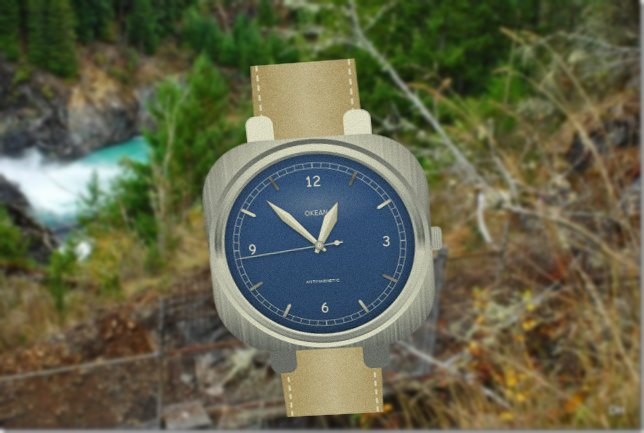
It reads 12h52m44s
